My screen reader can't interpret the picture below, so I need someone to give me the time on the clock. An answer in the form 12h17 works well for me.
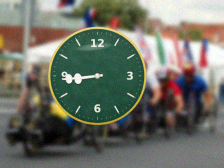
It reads 8h44
